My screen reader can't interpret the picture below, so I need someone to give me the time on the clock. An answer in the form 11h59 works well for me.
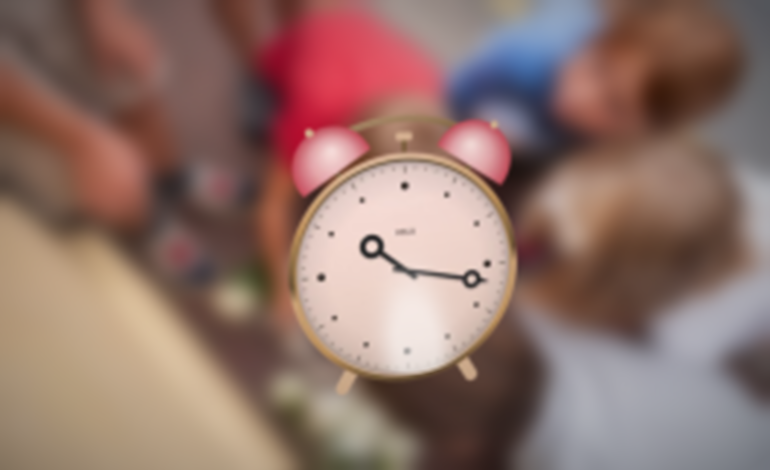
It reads 10h17
